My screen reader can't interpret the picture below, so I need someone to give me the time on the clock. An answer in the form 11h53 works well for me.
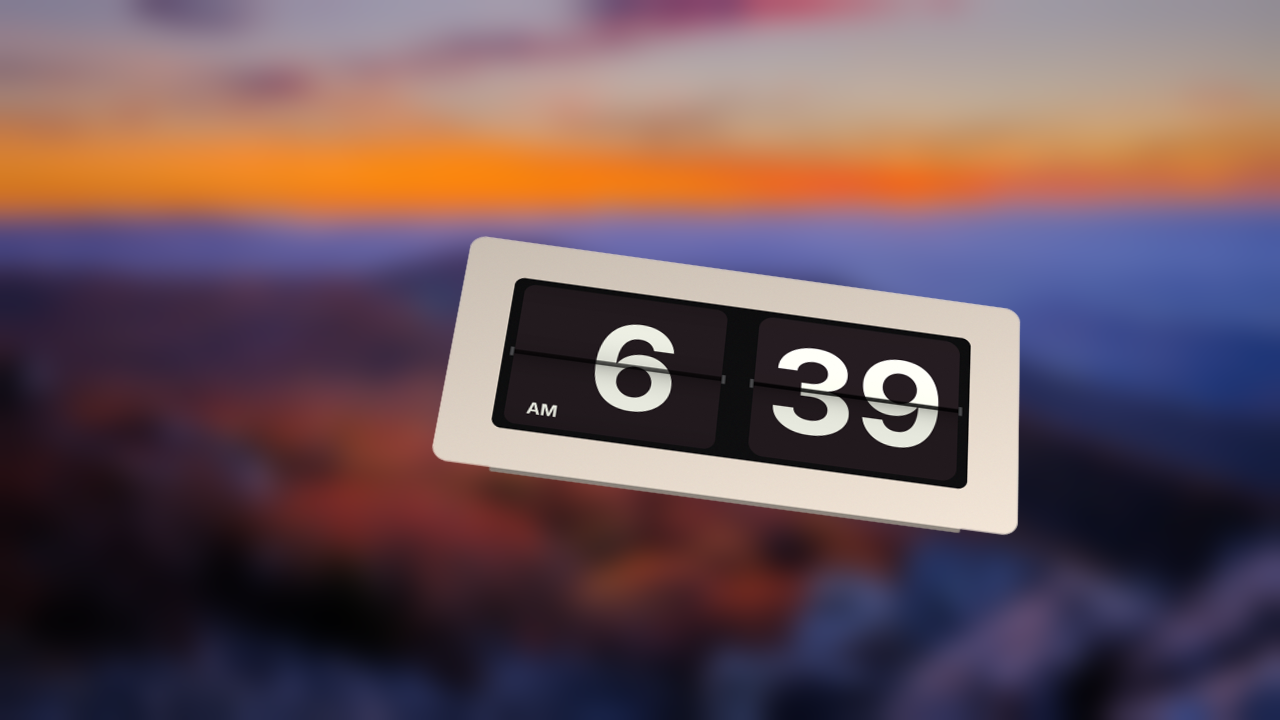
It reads 6h39
